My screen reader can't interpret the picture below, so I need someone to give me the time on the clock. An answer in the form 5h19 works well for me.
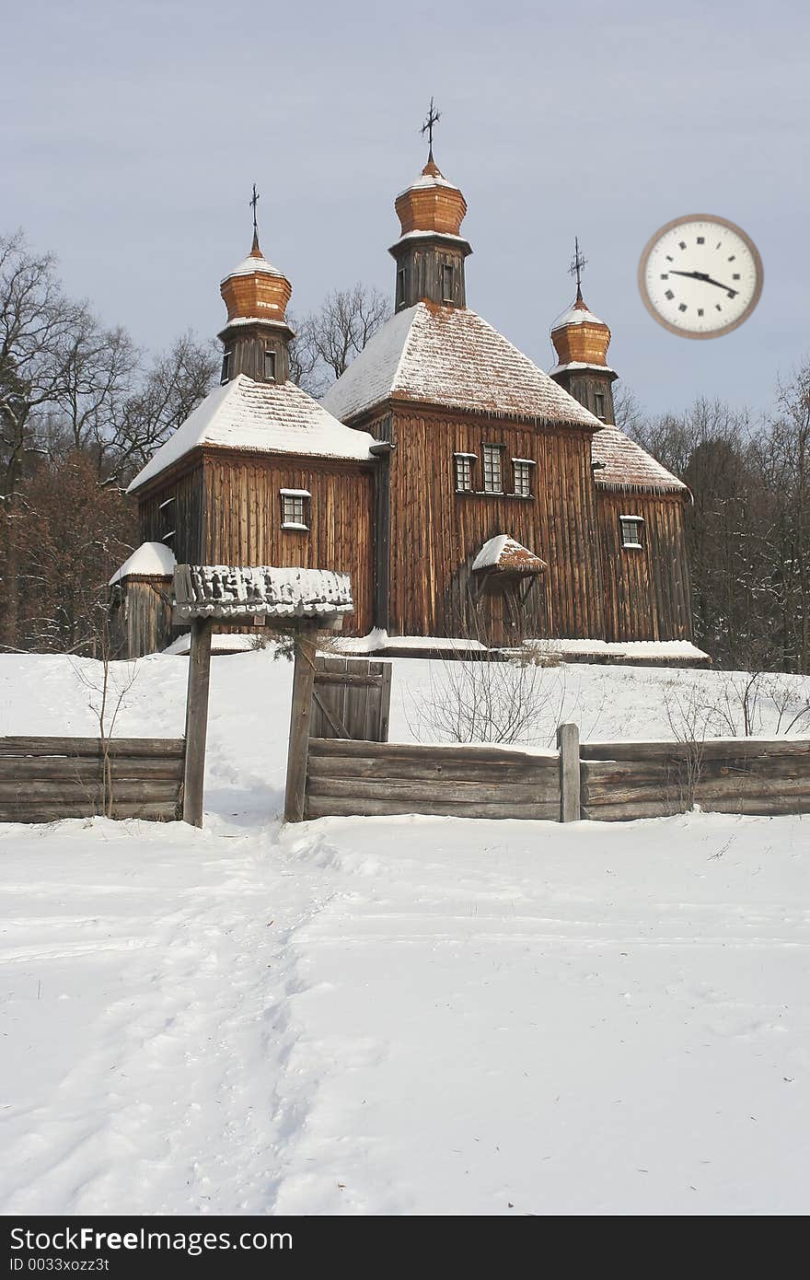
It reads 9h19
